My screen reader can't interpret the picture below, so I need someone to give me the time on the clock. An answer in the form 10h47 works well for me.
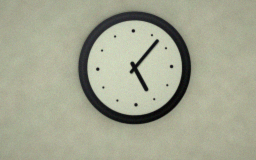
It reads 5h07
